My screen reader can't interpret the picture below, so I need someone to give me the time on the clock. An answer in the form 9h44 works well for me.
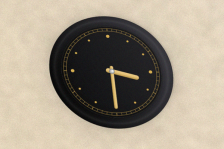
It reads 3h30
